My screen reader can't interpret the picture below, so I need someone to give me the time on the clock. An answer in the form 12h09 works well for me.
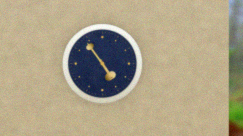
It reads 4h54
